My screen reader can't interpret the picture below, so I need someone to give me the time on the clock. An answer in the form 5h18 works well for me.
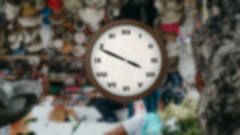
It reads 3h49
